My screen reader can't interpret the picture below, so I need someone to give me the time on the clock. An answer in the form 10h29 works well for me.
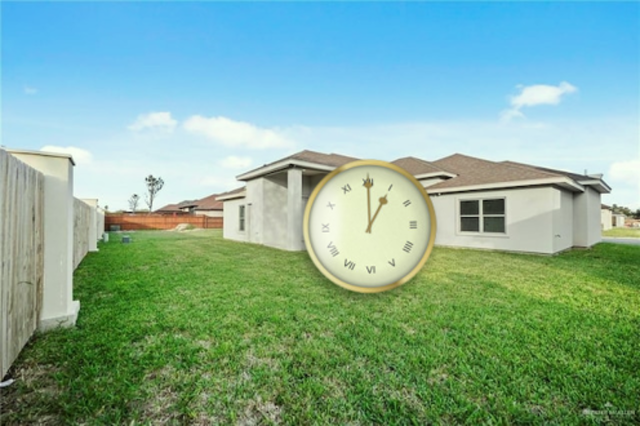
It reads 1h00
